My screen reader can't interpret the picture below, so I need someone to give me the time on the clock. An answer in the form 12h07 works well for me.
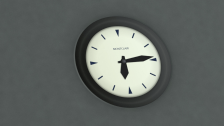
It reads 6h14
